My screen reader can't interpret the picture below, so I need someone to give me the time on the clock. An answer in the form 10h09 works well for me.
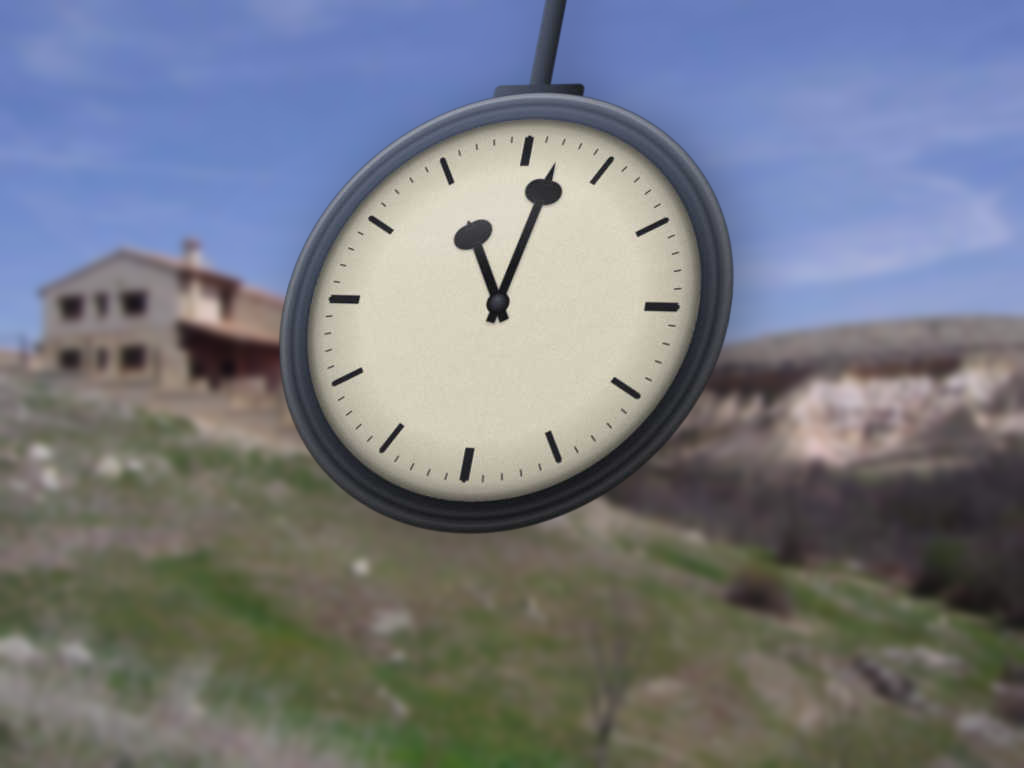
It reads 11h02
